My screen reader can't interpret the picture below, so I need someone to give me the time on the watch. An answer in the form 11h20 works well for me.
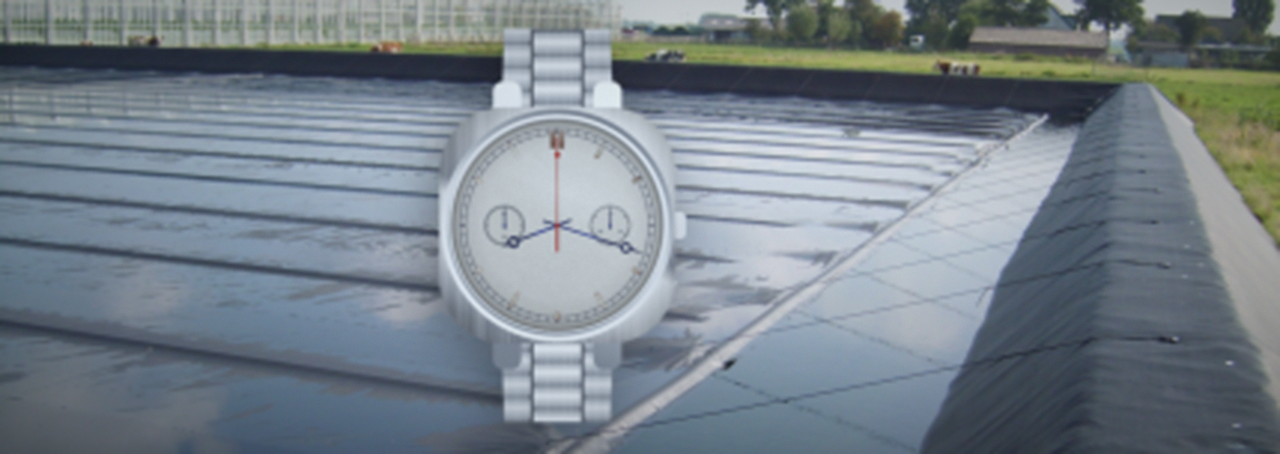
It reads 8h18
